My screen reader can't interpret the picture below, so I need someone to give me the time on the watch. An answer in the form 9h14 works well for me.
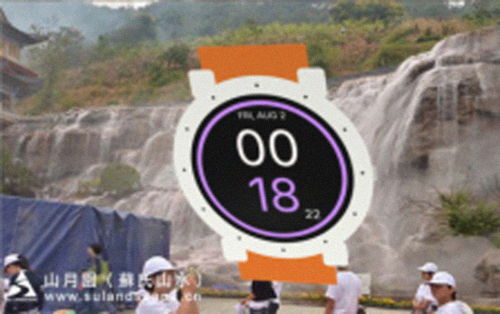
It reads 0h18
